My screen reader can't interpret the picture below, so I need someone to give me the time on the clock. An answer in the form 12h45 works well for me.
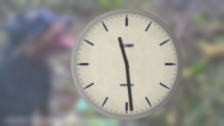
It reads 11h29
